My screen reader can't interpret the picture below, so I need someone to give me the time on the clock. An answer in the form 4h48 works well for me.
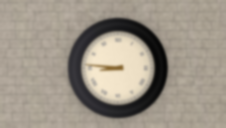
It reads 8h46
